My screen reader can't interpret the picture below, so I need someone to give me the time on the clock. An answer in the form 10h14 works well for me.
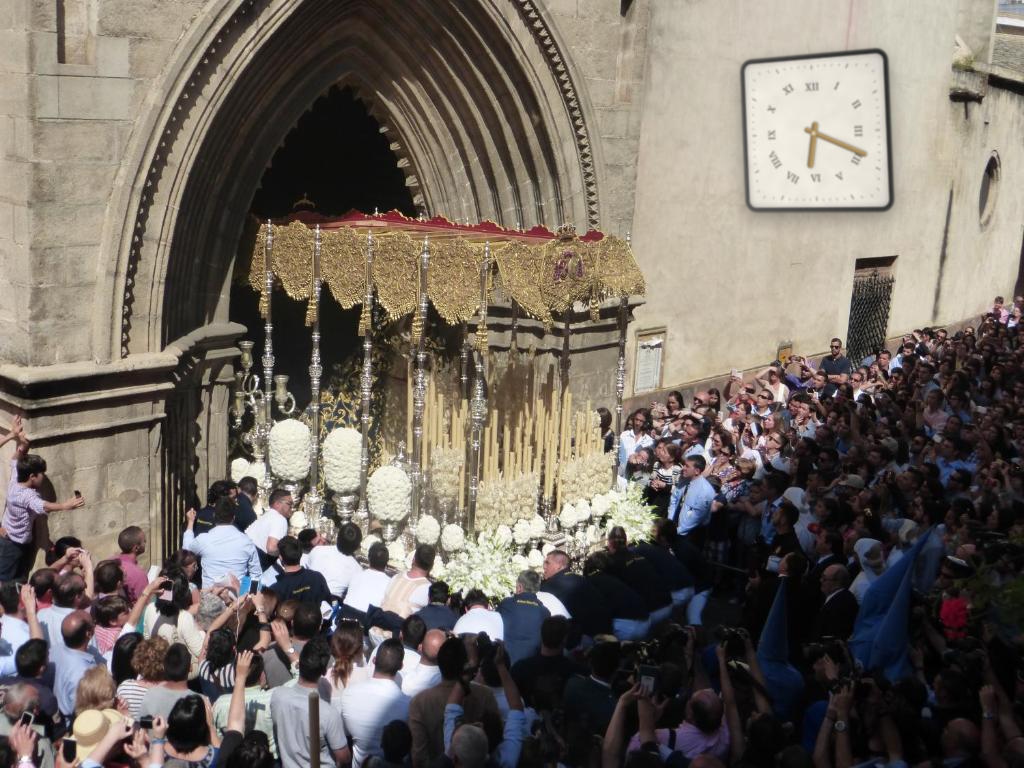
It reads 6h19
